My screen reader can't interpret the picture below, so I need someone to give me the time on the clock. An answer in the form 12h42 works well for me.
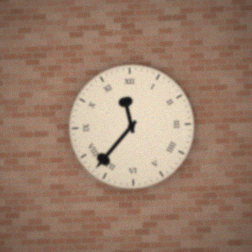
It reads 11h37
